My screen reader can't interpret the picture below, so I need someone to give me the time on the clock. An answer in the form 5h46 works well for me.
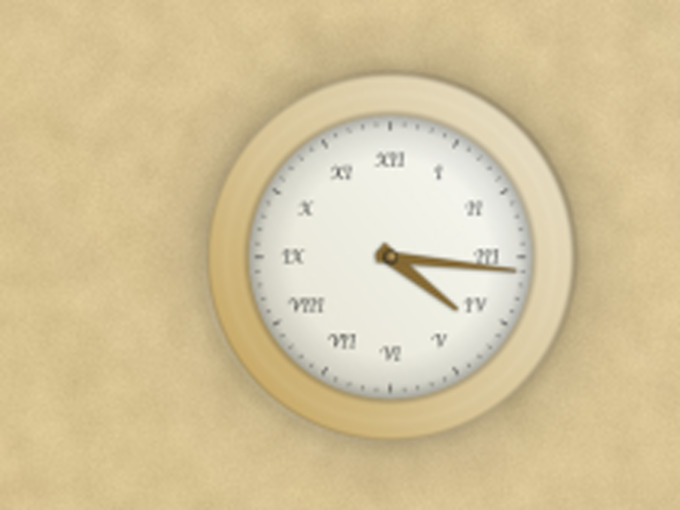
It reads 4h16
